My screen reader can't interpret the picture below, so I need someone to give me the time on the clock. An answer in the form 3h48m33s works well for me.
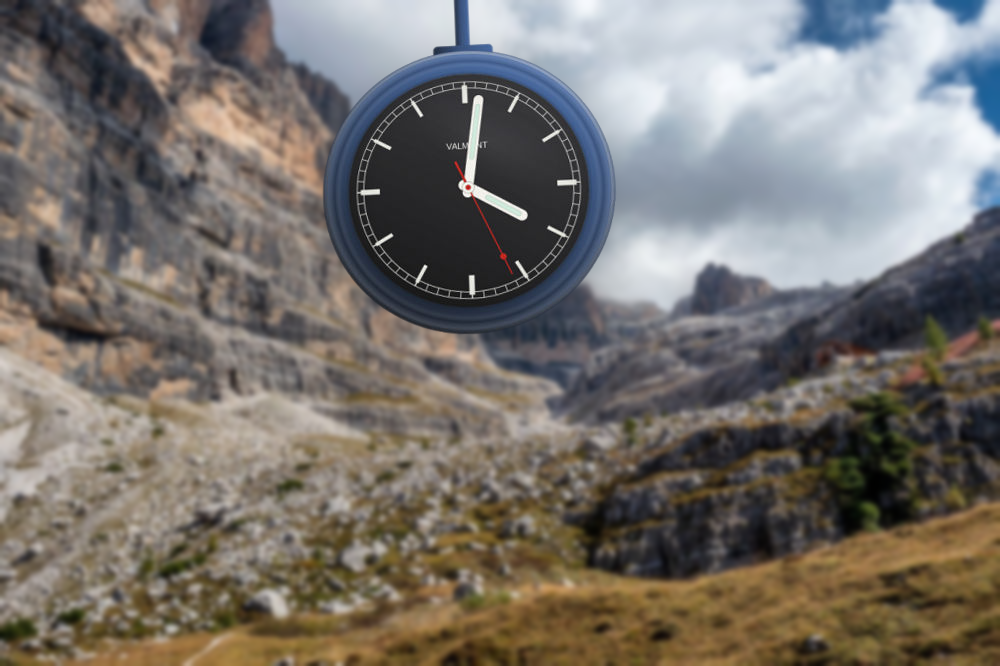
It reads 4h01m26s
